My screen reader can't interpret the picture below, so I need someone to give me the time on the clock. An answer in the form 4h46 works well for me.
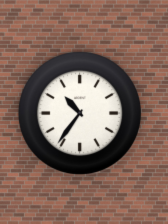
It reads 10h36
